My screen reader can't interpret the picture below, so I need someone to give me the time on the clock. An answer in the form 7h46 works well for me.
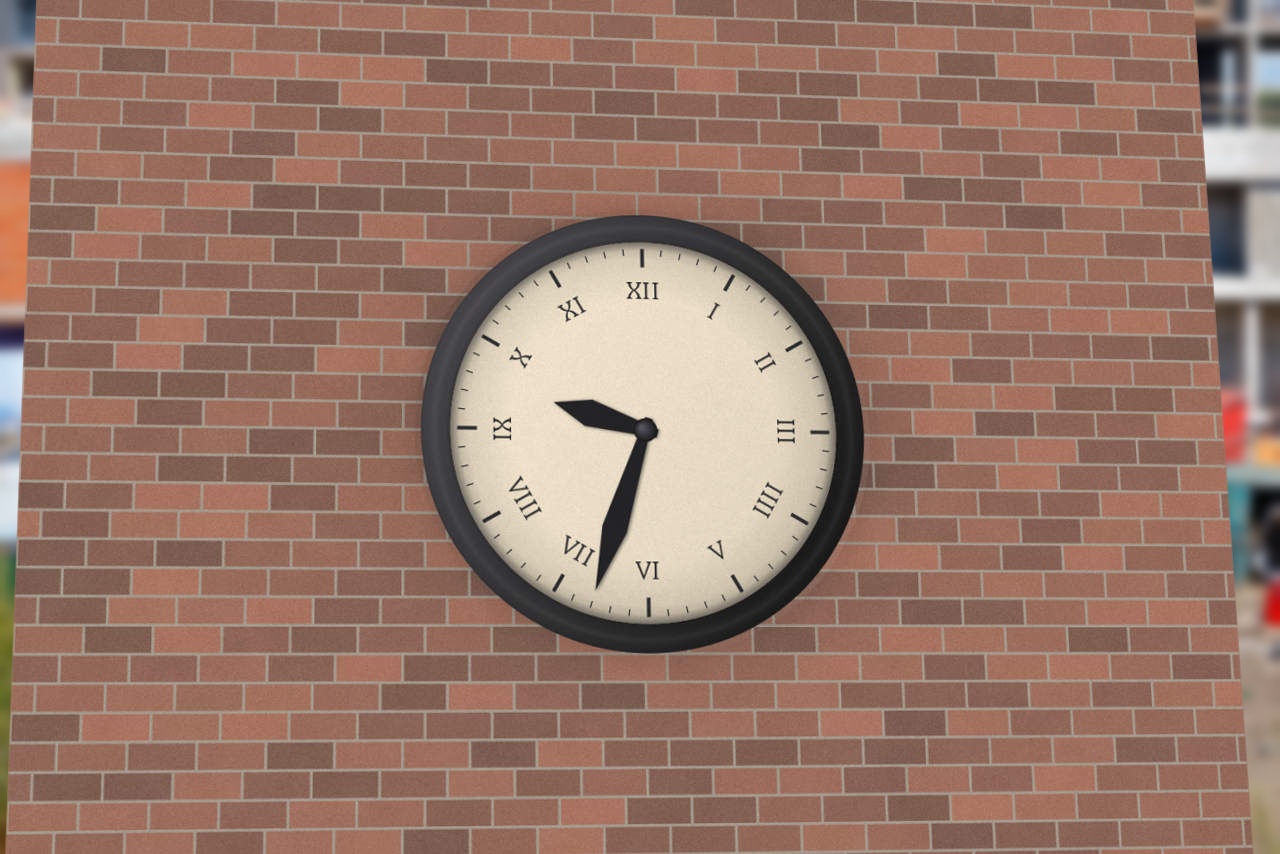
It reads 9h33
